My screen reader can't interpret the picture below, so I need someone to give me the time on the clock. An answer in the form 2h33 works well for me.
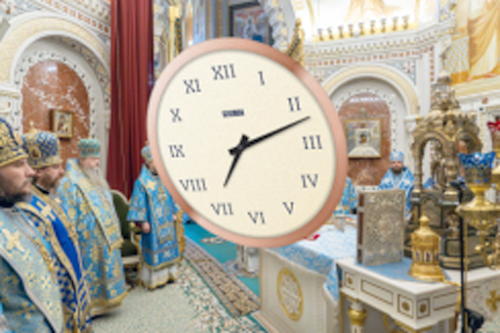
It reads 7h12
